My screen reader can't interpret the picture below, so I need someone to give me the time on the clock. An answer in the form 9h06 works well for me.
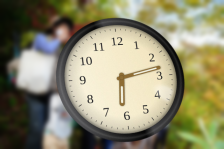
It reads 6h13
